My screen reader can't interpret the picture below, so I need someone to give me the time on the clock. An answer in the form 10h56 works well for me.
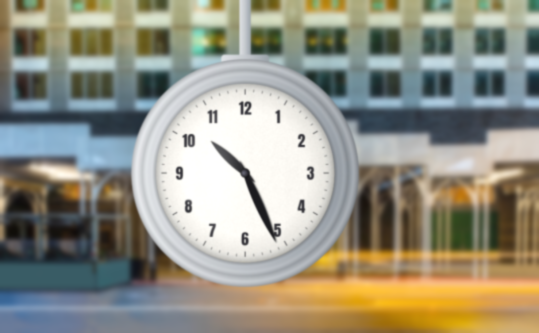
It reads 10h26
